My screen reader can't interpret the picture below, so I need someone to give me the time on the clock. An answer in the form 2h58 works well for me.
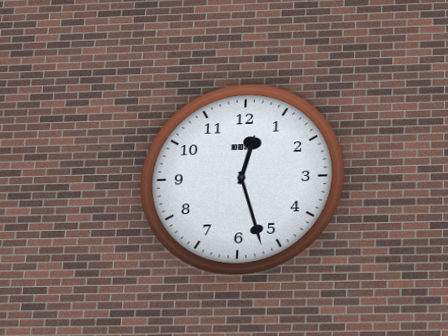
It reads 12h27
